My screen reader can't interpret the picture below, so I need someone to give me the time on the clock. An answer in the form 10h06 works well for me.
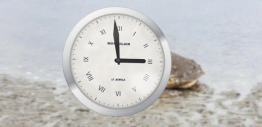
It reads 2h59
